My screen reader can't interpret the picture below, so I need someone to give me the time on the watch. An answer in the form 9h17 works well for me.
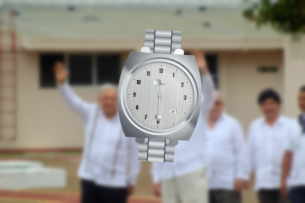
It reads 11h30
